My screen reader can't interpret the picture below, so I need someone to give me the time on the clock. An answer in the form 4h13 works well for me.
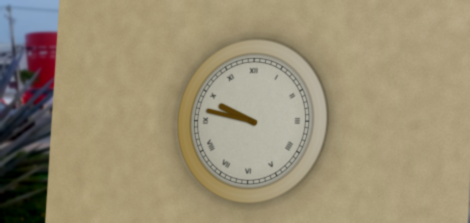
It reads 9h47
